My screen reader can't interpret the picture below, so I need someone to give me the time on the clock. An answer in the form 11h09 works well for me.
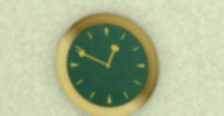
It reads 12h49
